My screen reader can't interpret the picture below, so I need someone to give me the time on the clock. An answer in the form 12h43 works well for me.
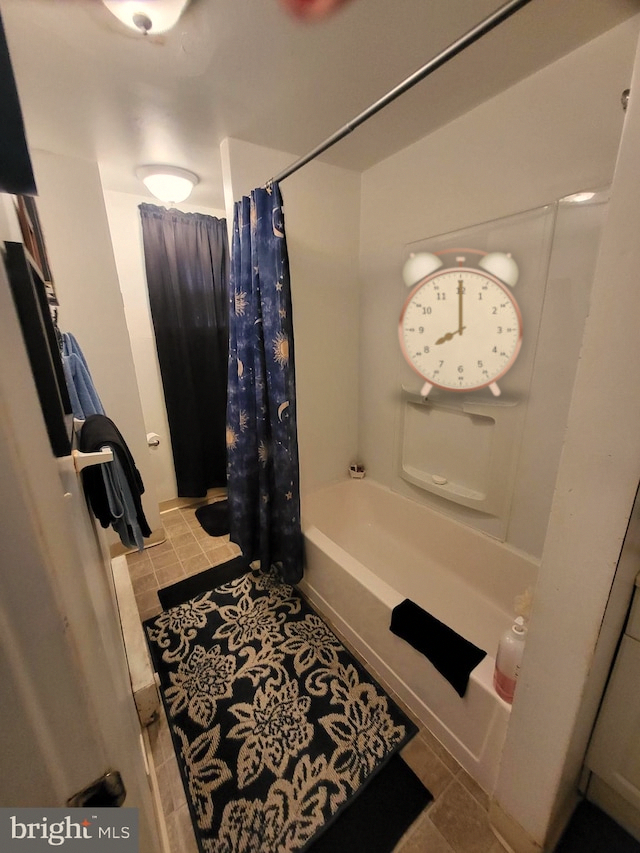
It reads 8h00
